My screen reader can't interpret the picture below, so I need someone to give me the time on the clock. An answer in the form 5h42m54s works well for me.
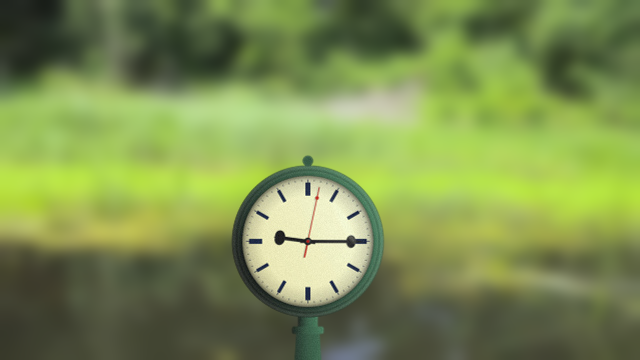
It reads 9h15m02s
